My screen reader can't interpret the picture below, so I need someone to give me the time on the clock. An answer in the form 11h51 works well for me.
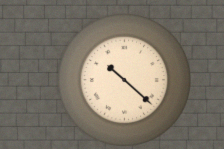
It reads 10h22
